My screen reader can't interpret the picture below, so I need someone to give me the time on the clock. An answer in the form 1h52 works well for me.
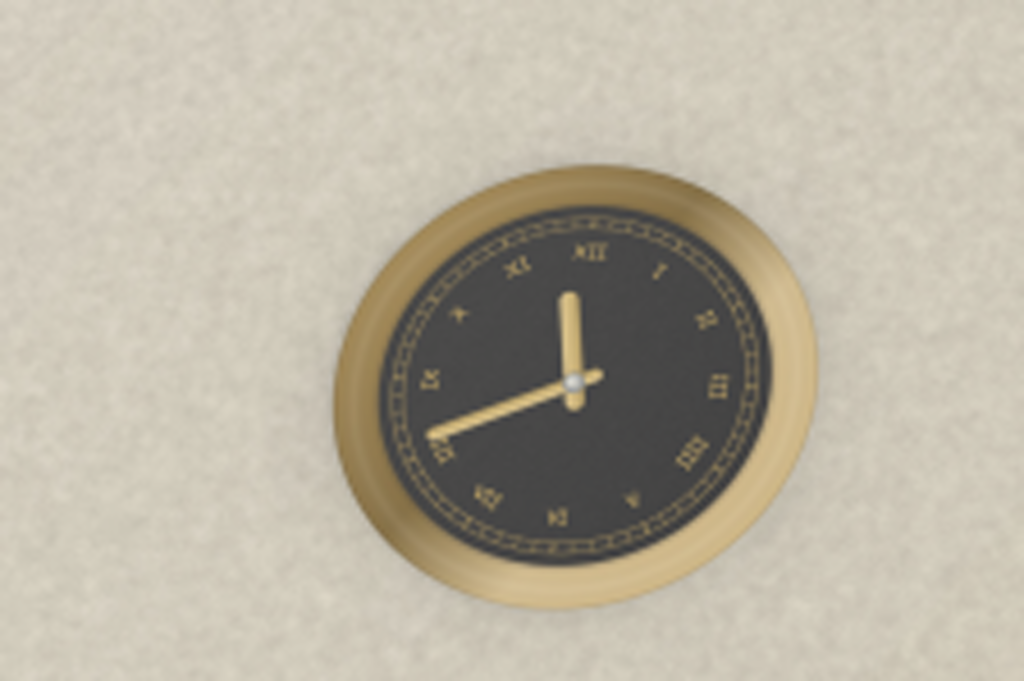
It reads 11h41
